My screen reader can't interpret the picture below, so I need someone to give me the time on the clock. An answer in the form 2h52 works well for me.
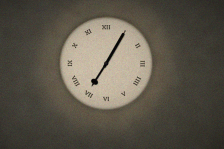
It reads 7h05
